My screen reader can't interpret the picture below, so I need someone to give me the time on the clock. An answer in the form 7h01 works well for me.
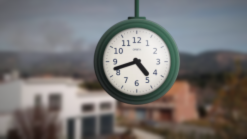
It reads 4h42
